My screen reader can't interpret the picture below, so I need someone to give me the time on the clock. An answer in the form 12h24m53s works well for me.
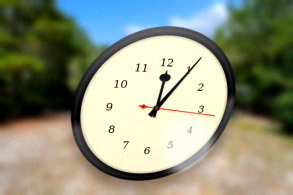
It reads 12h05m16s
